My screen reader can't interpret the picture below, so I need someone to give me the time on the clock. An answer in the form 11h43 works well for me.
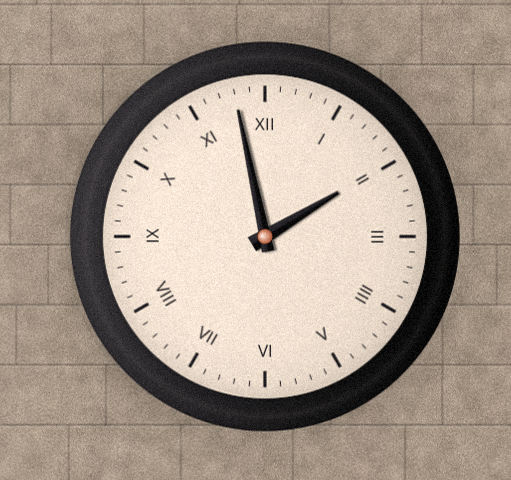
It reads 1h58
